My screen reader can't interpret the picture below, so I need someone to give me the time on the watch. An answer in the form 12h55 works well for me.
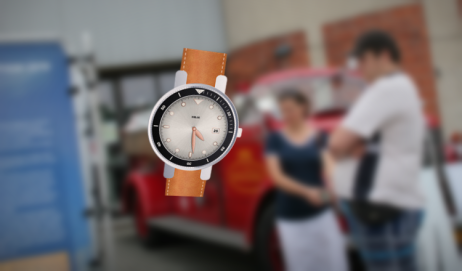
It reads 4h29
